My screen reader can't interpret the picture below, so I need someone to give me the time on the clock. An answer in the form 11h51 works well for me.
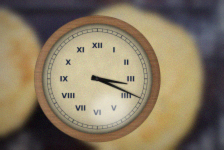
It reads 3h19
